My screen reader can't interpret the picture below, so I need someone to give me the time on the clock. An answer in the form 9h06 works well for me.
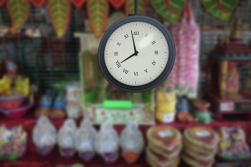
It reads 7h58
